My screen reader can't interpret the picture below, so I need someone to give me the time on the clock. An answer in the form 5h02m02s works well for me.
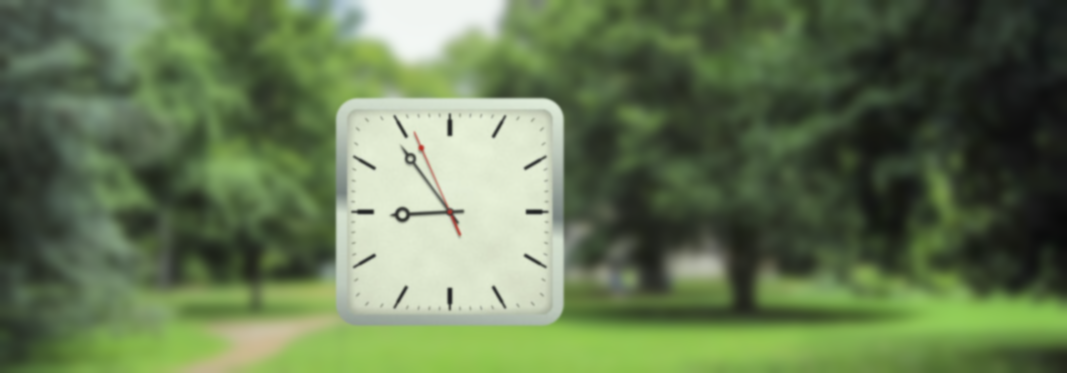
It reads 8h53m56s
